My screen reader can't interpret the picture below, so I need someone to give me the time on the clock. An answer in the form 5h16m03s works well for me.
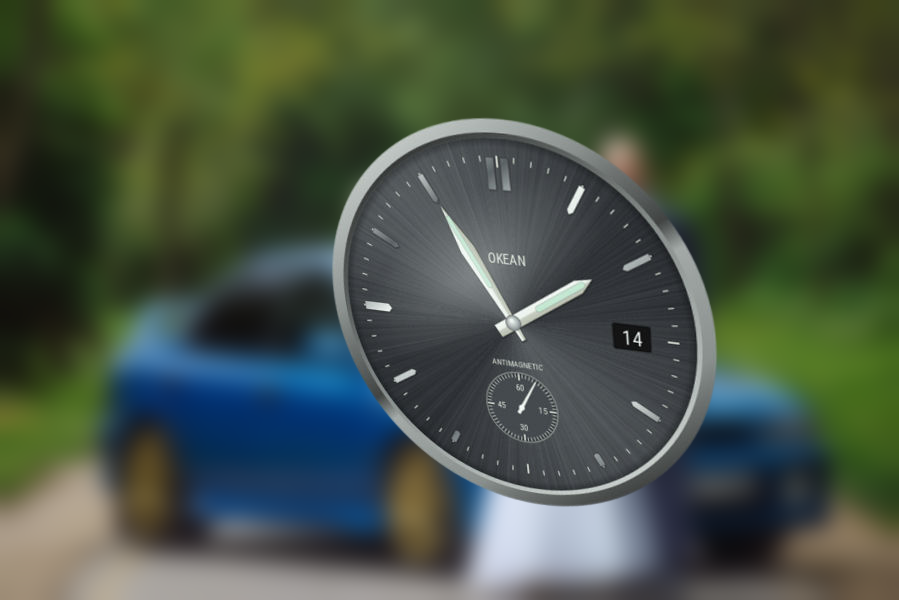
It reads 1h55m05s
